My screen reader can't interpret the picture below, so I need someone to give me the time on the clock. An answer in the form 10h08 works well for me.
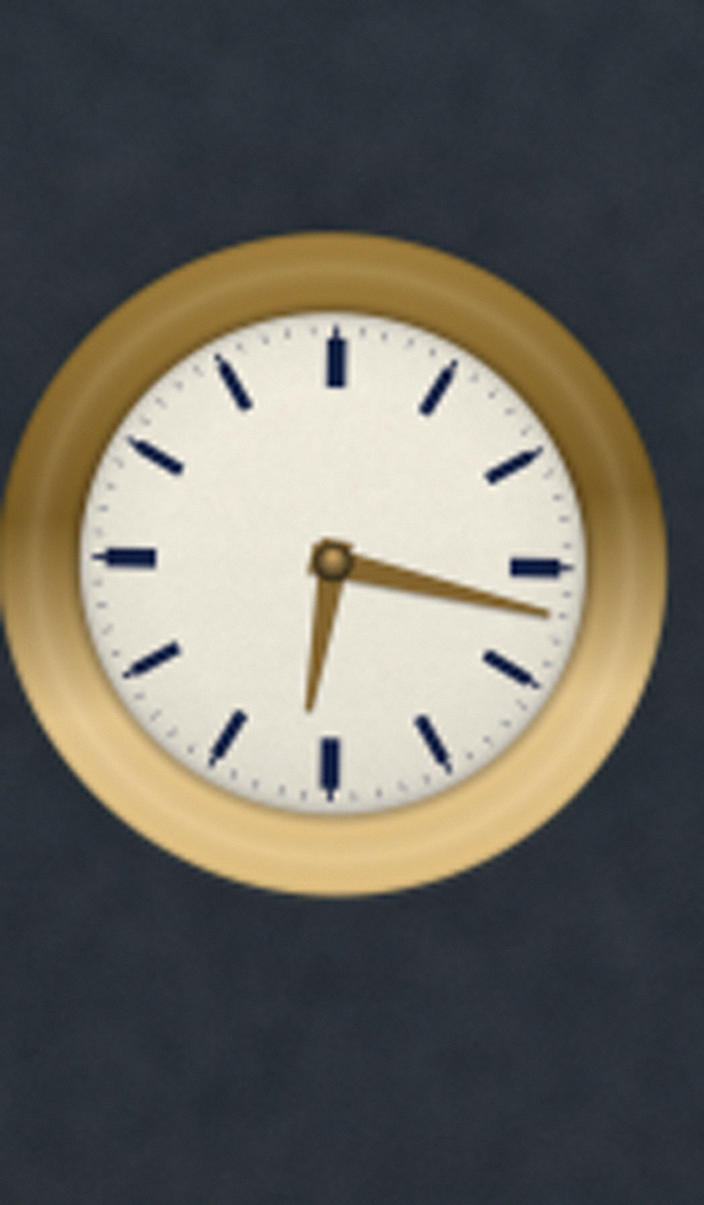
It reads 6h17
